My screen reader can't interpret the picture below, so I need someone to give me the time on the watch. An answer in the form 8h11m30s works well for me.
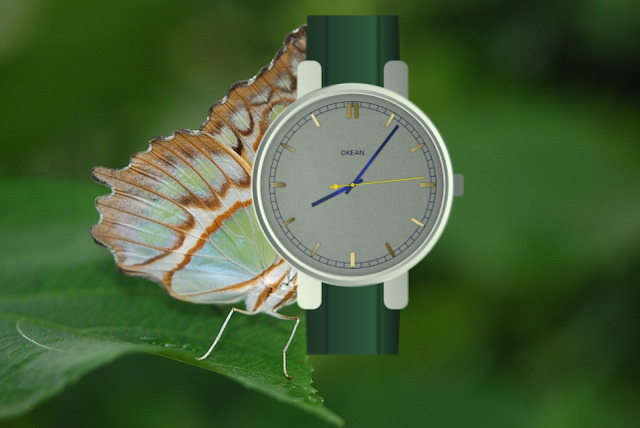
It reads 8h06m14s
